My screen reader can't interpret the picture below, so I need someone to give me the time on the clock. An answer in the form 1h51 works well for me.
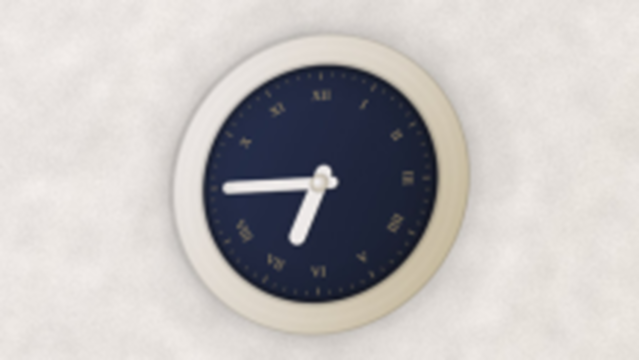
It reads 6h45
